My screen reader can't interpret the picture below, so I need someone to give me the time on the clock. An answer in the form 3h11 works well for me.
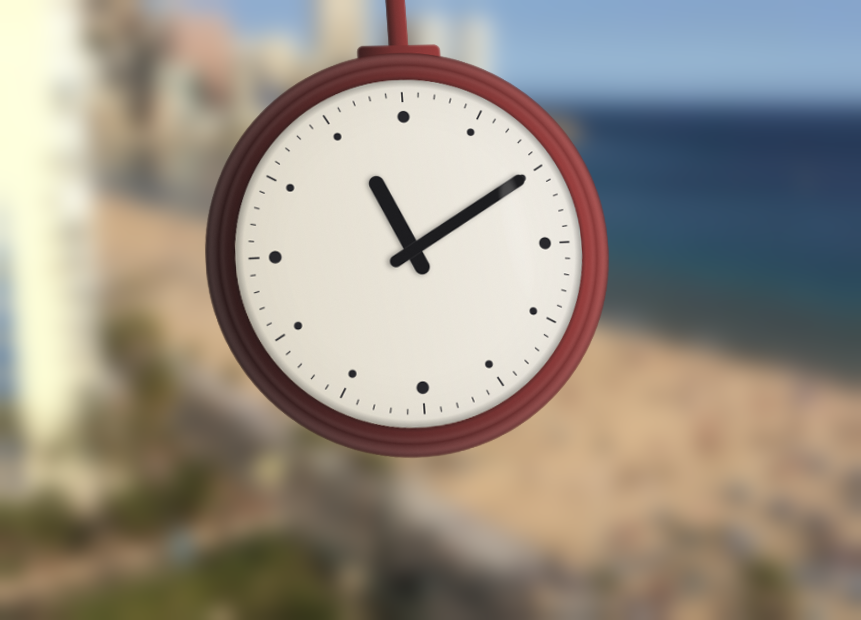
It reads 11h10
